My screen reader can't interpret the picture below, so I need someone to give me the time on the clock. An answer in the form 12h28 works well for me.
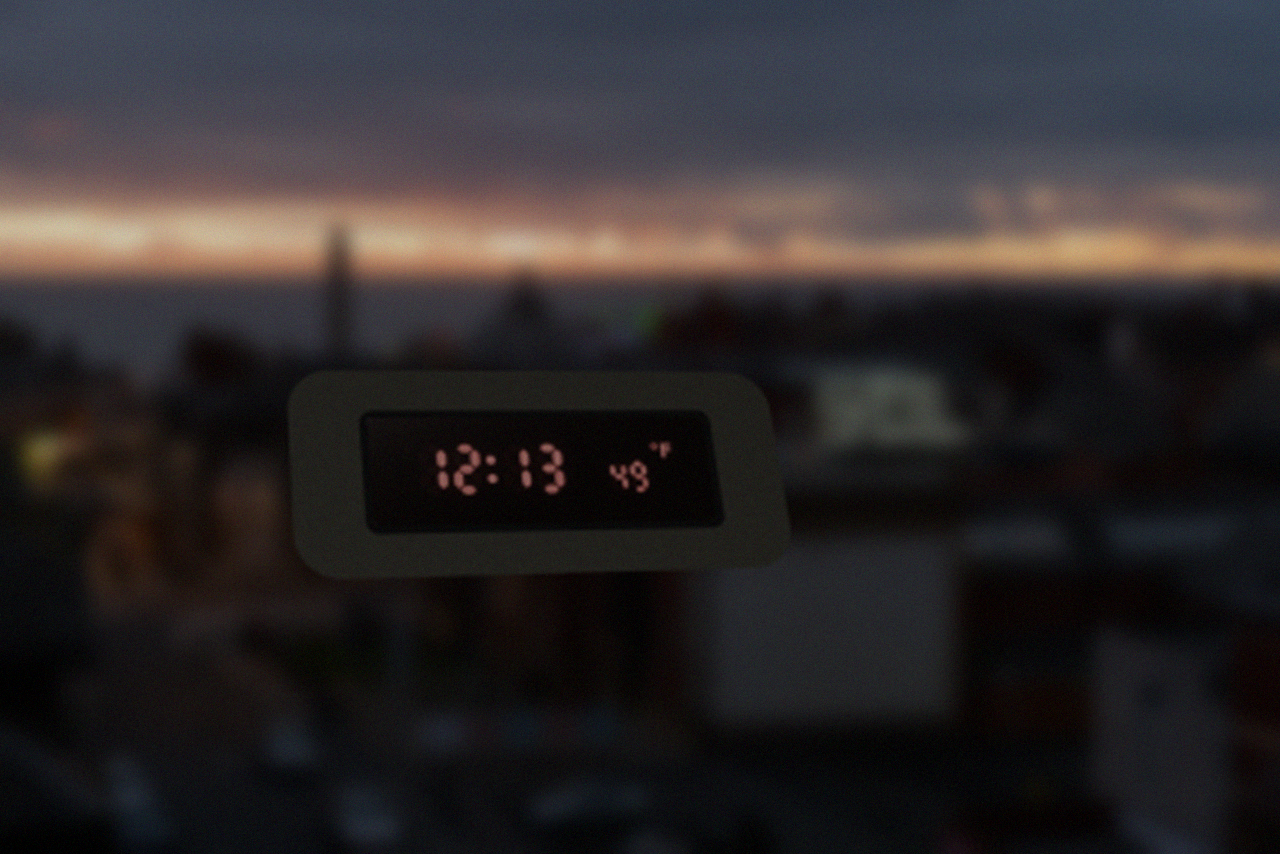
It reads 12h13
